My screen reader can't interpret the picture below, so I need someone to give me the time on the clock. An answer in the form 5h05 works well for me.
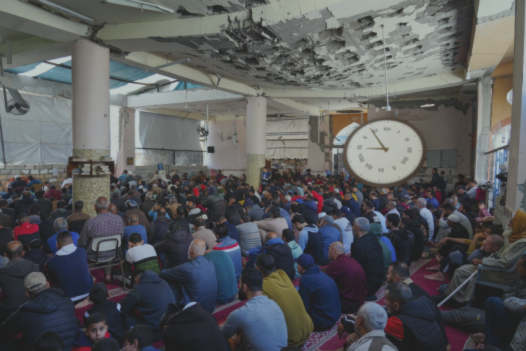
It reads 8h54
